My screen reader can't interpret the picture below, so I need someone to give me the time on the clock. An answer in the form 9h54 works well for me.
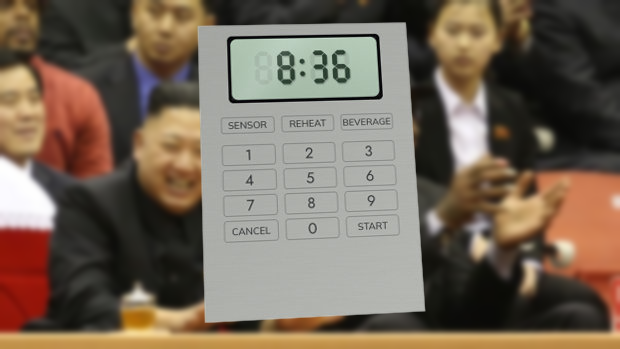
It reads 8h36
